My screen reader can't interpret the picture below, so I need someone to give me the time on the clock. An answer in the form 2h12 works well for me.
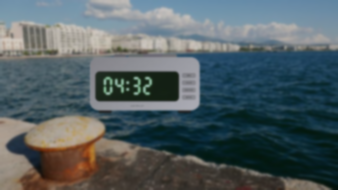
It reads 4h32
